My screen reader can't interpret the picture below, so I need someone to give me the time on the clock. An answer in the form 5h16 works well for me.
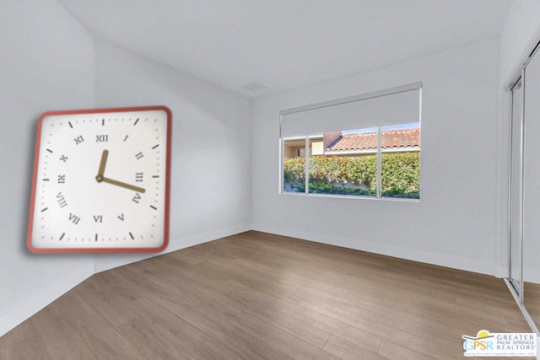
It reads 12h18
